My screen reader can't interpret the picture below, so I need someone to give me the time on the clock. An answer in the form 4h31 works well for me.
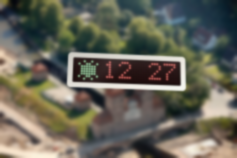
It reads 12h27
